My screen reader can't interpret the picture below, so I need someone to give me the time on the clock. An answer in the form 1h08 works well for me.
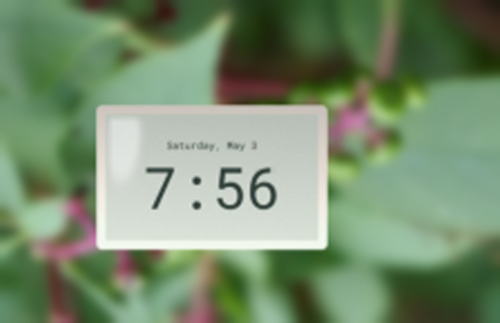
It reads 7h56
